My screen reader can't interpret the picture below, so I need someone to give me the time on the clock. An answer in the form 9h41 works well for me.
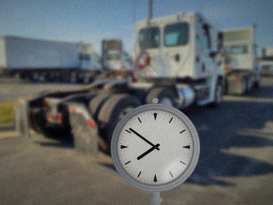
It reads 7h51
